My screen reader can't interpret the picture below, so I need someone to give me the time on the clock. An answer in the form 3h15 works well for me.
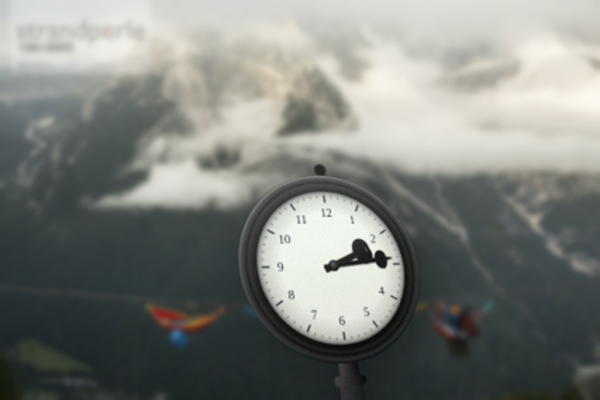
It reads 2h14
